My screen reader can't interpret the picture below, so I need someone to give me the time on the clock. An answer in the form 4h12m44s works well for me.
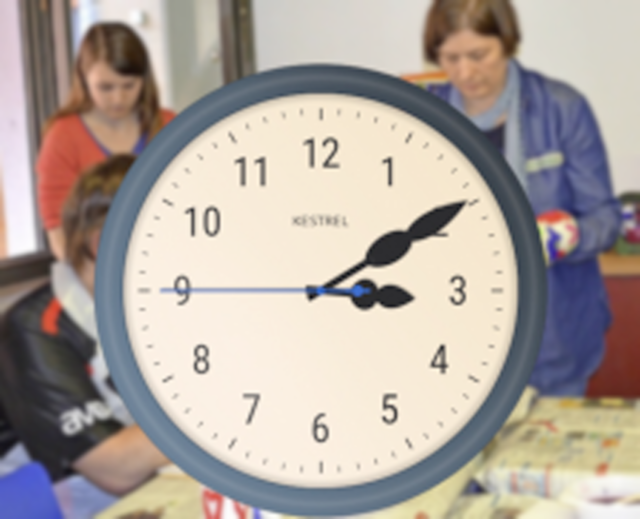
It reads 3h09m45s
